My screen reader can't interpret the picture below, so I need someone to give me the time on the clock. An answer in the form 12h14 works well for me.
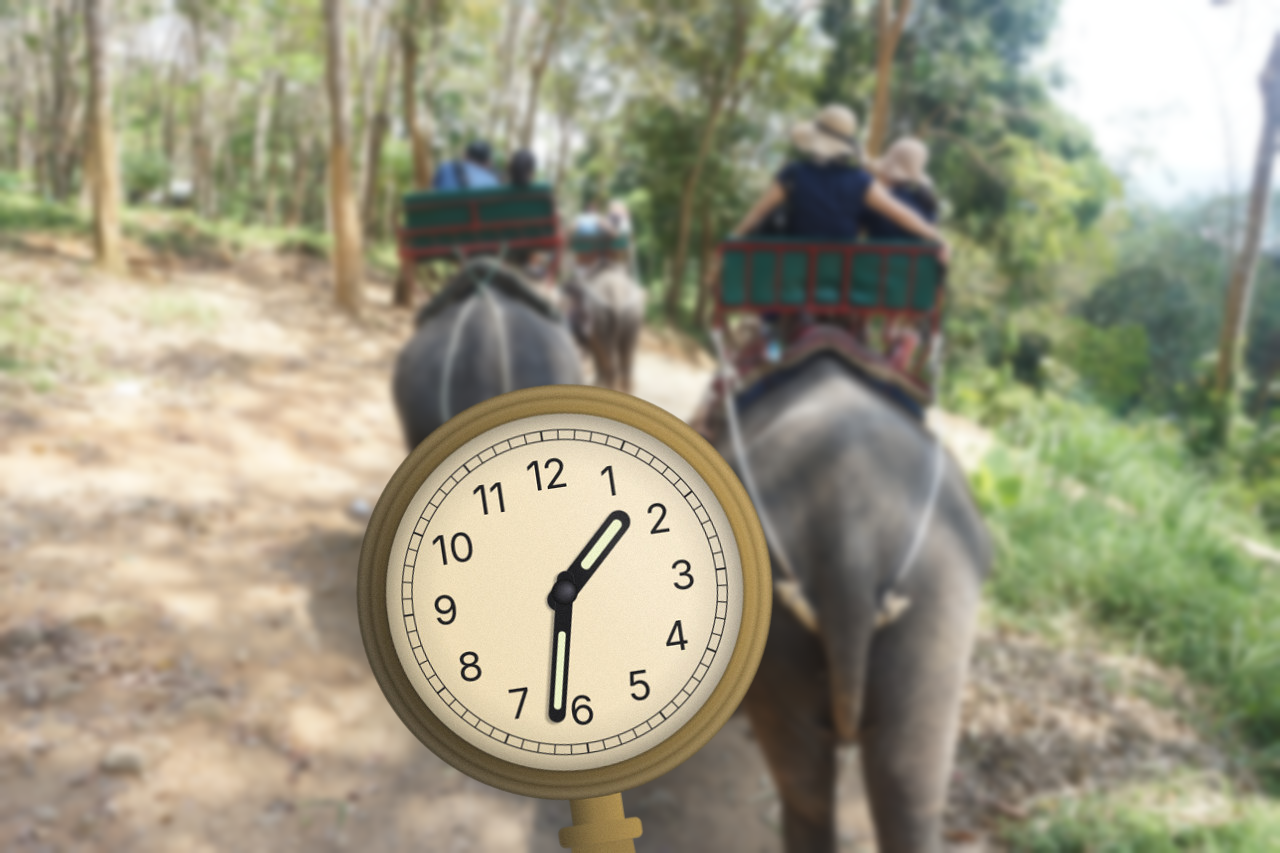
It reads 1h32
